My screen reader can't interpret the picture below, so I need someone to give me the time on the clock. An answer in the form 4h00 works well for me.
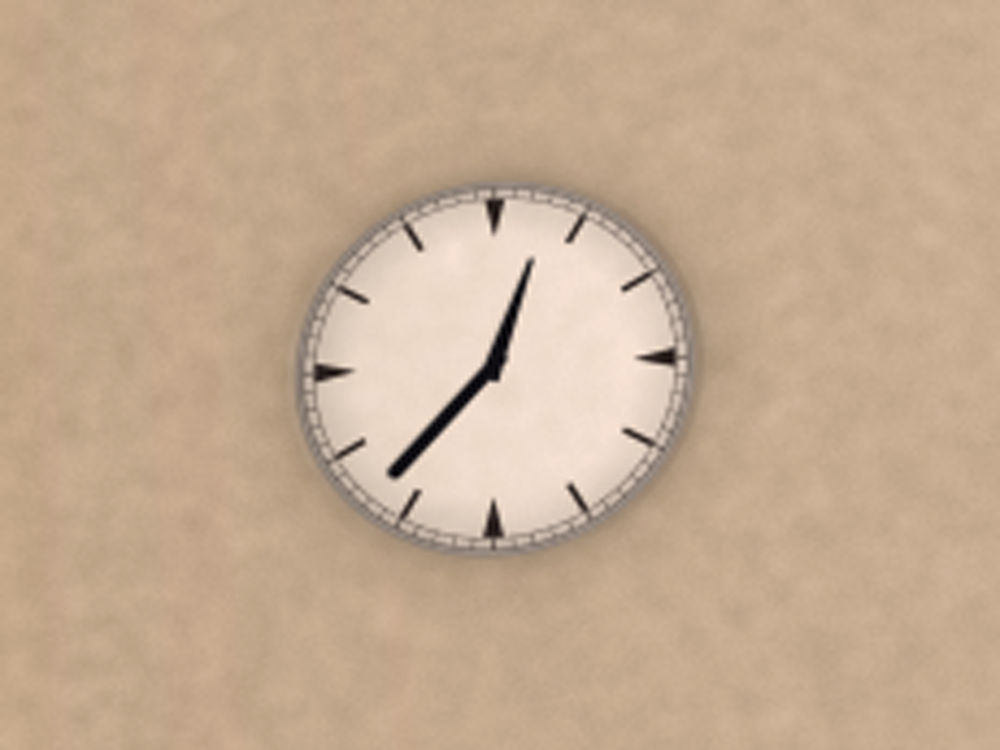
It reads 12h37
